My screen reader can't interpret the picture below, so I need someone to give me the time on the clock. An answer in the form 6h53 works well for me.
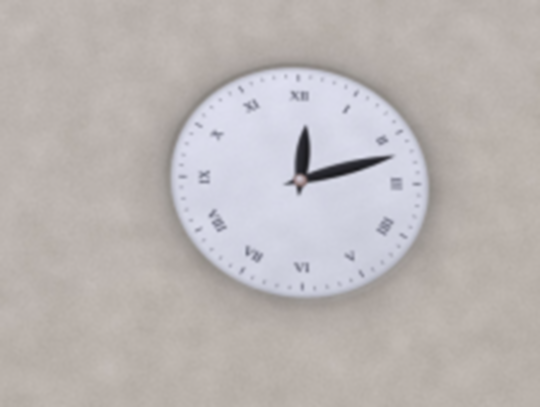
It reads 12h12
